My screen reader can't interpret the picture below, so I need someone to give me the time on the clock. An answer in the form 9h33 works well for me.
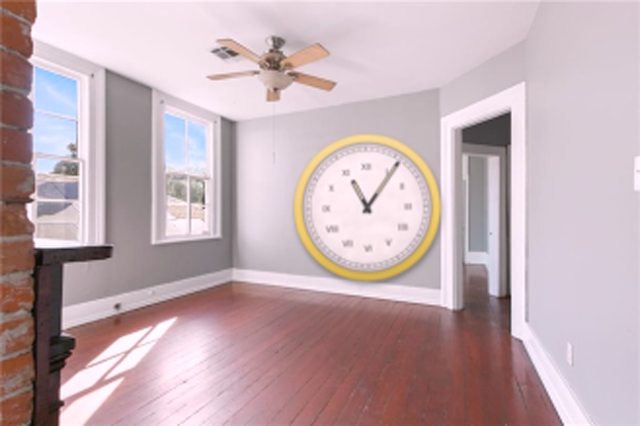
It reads 11h06
